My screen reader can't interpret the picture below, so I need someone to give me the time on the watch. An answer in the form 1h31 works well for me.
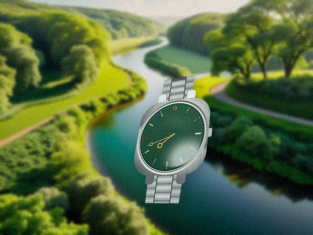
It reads 7h42
